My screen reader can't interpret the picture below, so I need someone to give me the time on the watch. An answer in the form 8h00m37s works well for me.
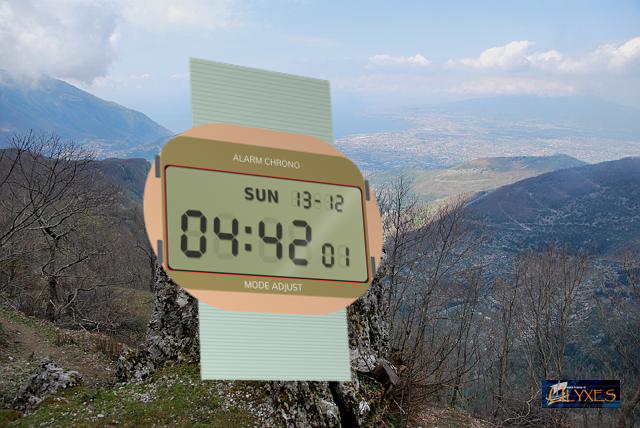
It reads 4h42m01s
